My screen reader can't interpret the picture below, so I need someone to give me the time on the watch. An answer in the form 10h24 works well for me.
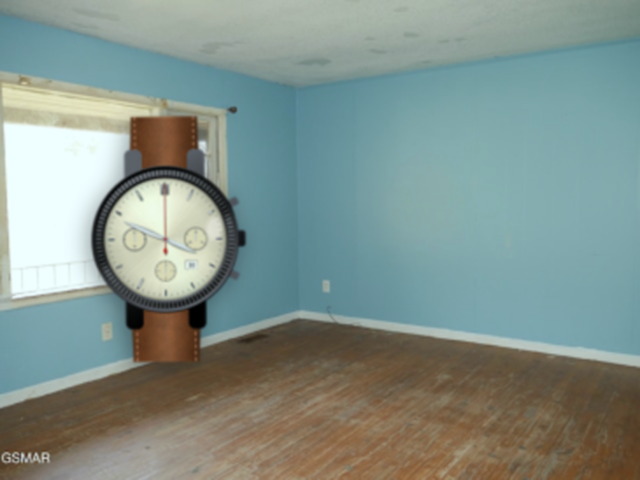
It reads 3h49
